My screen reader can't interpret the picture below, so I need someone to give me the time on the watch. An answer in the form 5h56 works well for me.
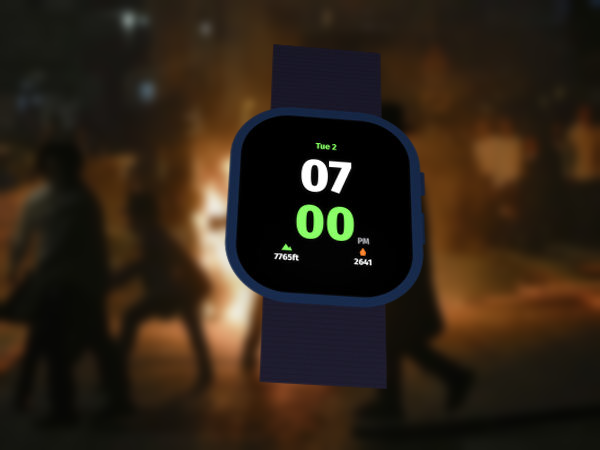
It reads 7h00
